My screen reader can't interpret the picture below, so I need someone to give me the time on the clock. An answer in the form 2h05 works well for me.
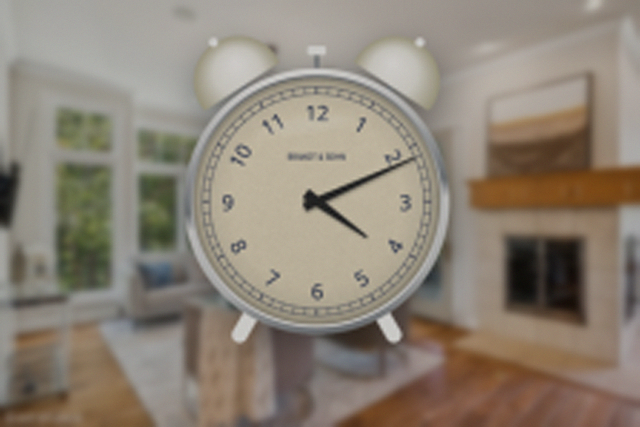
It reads 4h11
